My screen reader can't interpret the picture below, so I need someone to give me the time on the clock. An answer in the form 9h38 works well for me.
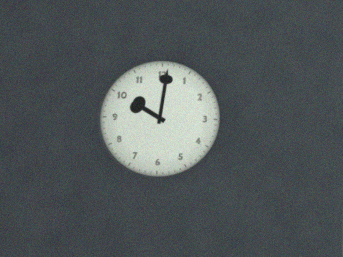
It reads 10h01
